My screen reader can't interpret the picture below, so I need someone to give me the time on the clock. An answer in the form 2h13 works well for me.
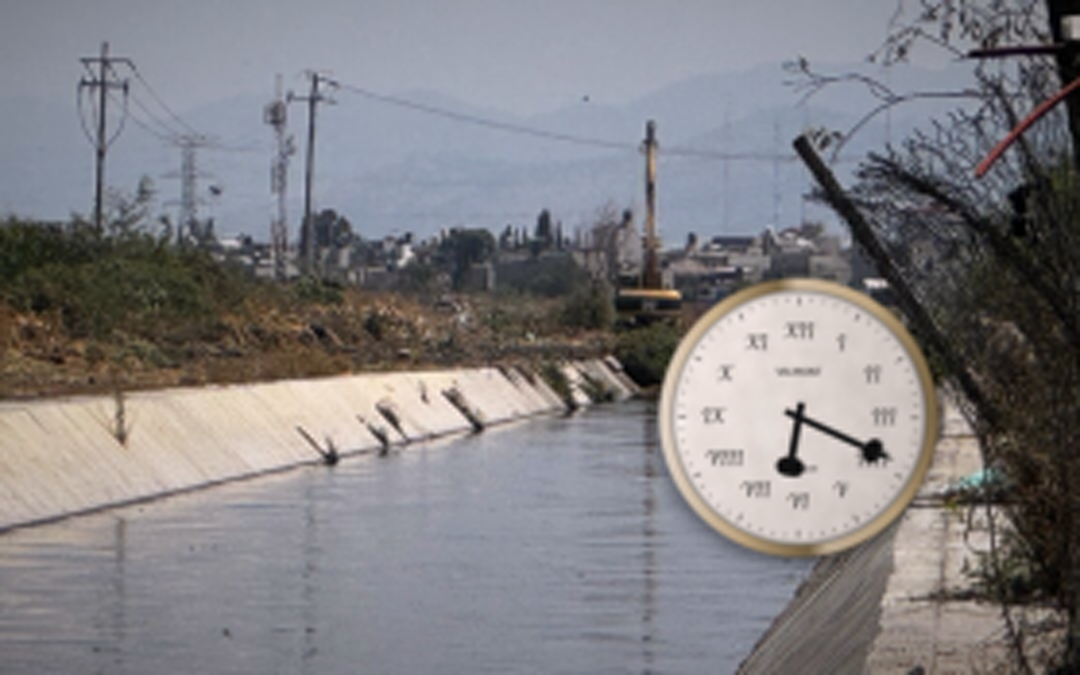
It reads 6h19
